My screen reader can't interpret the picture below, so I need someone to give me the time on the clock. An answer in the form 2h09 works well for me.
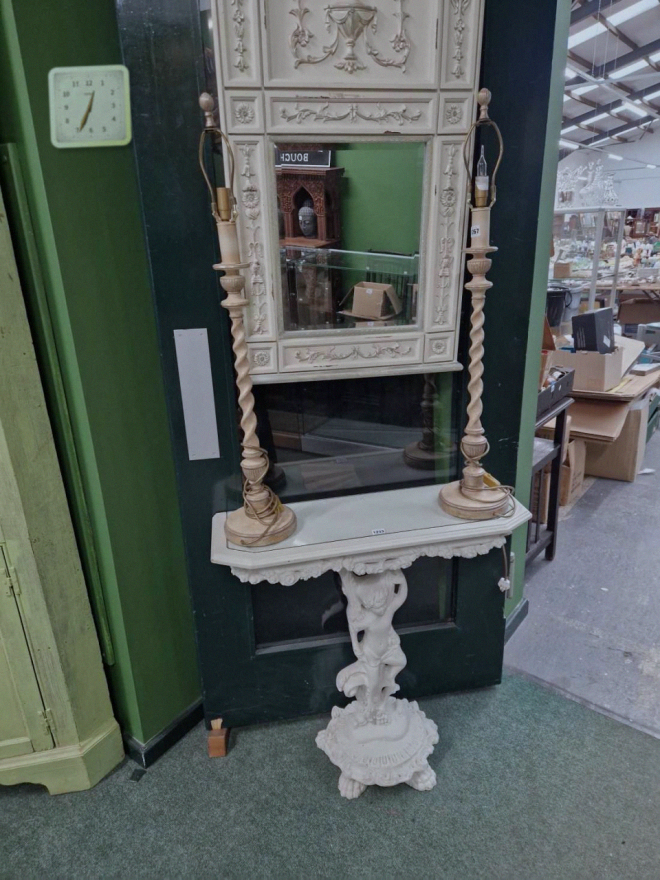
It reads 12h34
